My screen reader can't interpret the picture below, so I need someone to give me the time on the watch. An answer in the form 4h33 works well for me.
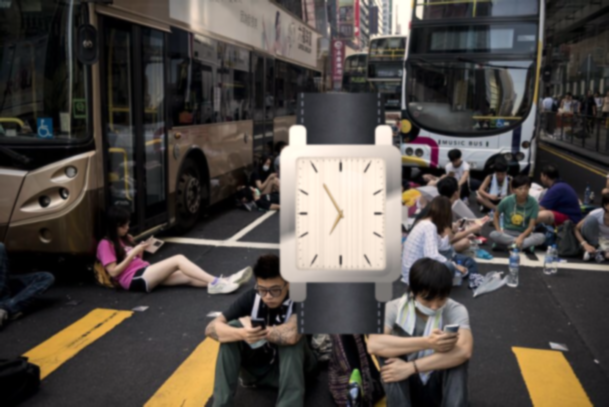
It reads 6h55
